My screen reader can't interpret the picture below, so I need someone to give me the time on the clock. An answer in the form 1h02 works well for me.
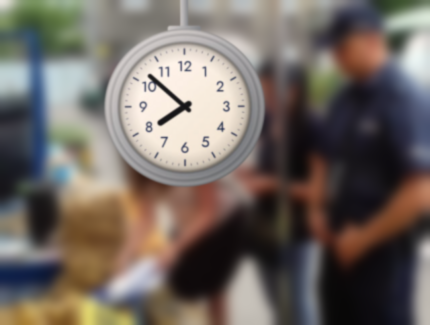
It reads 7h52
